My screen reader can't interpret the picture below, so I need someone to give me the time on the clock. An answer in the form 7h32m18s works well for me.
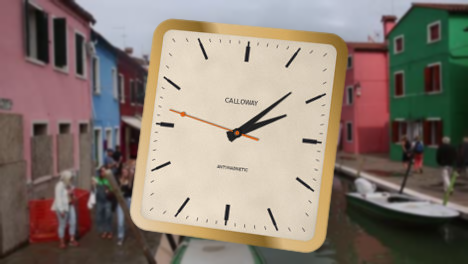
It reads 2h07m47s
